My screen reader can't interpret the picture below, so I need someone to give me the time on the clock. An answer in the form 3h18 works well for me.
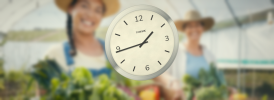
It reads 1h44
